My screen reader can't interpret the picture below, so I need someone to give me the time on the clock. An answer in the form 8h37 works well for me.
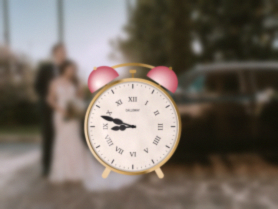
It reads 8h48
